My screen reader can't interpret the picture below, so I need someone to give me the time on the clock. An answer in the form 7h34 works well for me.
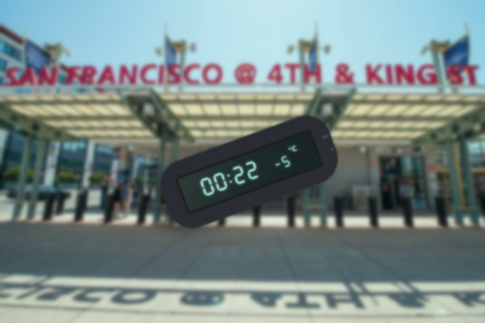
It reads 0h22
